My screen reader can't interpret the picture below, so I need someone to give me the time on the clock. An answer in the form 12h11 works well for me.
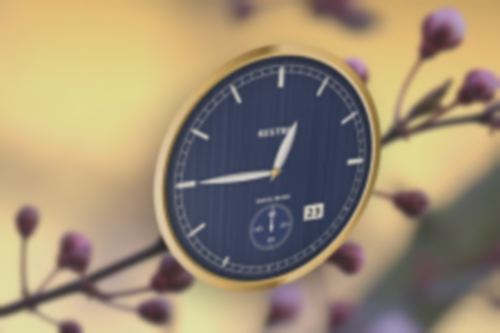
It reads 12h45
